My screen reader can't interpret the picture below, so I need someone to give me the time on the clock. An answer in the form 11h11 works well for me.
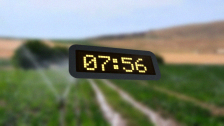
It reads 7h56
